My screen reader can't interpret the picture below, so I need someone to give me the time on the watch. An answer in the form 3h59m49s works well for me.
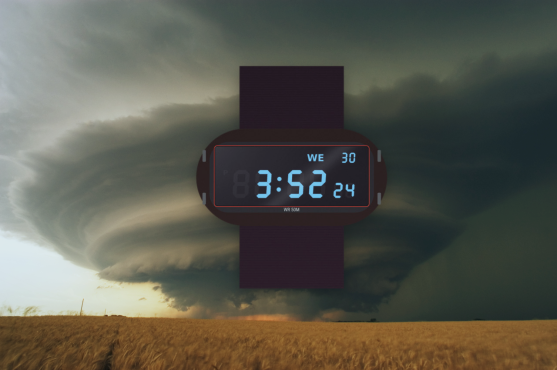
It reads 3h52m24s
